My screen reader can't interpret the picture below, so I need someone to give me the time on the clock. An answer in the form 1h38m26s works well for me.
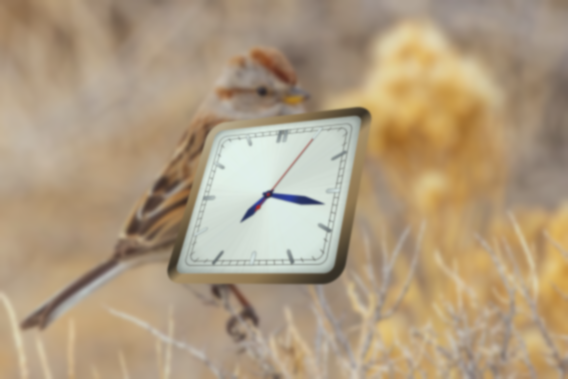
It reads 7h17m05s
